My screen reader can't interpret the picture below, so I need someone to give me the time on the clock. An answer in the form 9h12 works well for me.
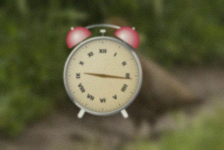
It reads 9h16
